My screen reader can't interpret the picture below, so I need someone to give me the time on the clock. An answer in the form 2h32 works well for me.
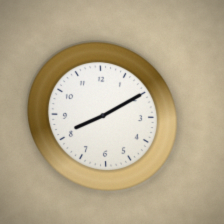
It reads 8h10
